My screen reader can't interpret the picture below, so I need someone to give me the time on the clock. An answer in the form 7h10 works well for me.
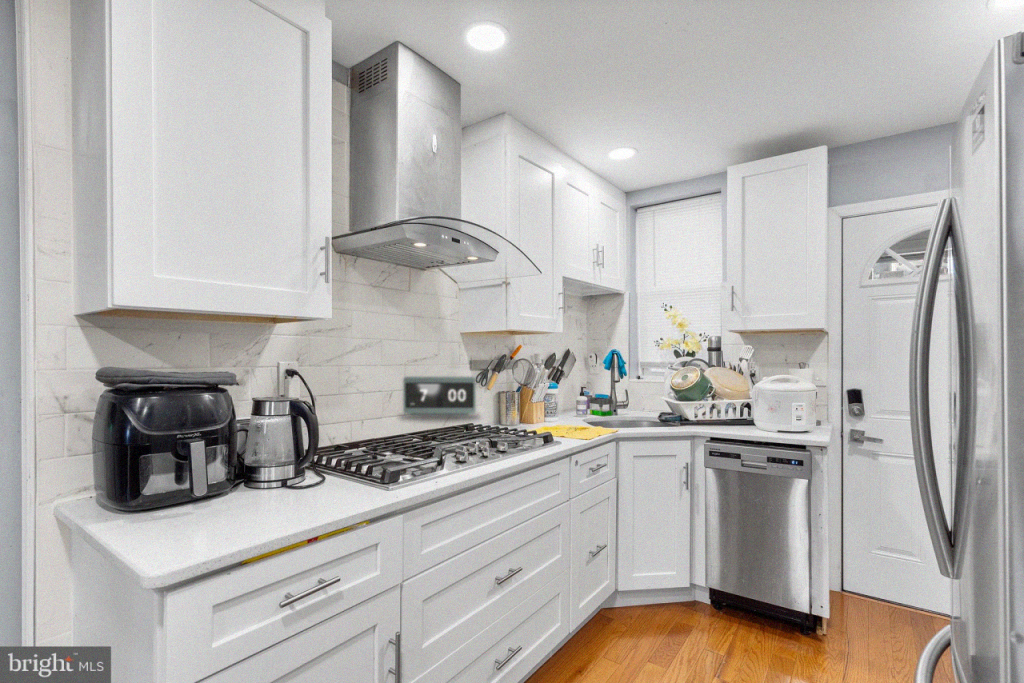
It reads 7h00
